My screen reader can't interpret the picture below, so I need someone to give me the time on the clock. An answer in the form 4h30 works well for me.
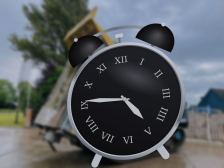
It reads 4h46
